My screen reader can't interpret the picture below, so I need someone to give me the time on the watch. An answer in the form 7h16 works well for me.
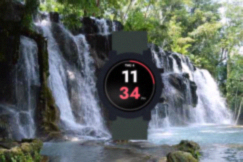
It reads 11h34
